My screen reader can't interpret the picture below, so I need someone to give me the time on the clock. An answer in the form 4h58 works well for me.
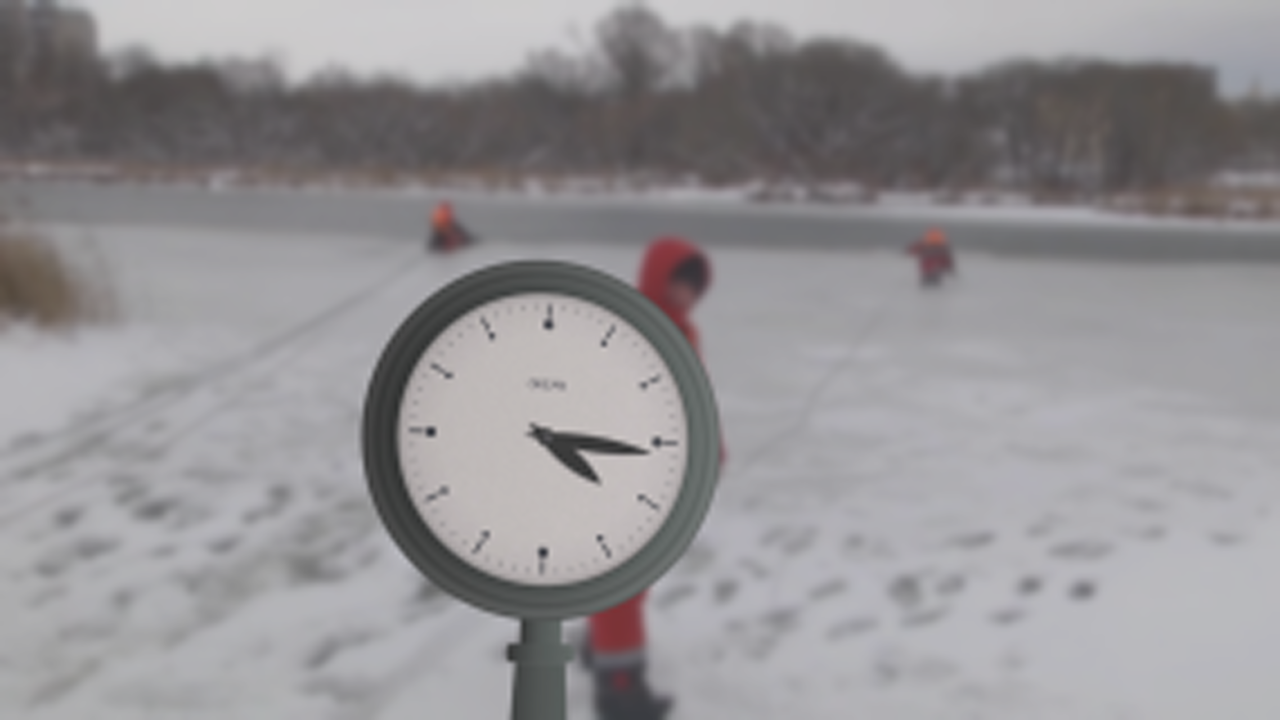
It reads 4h16
